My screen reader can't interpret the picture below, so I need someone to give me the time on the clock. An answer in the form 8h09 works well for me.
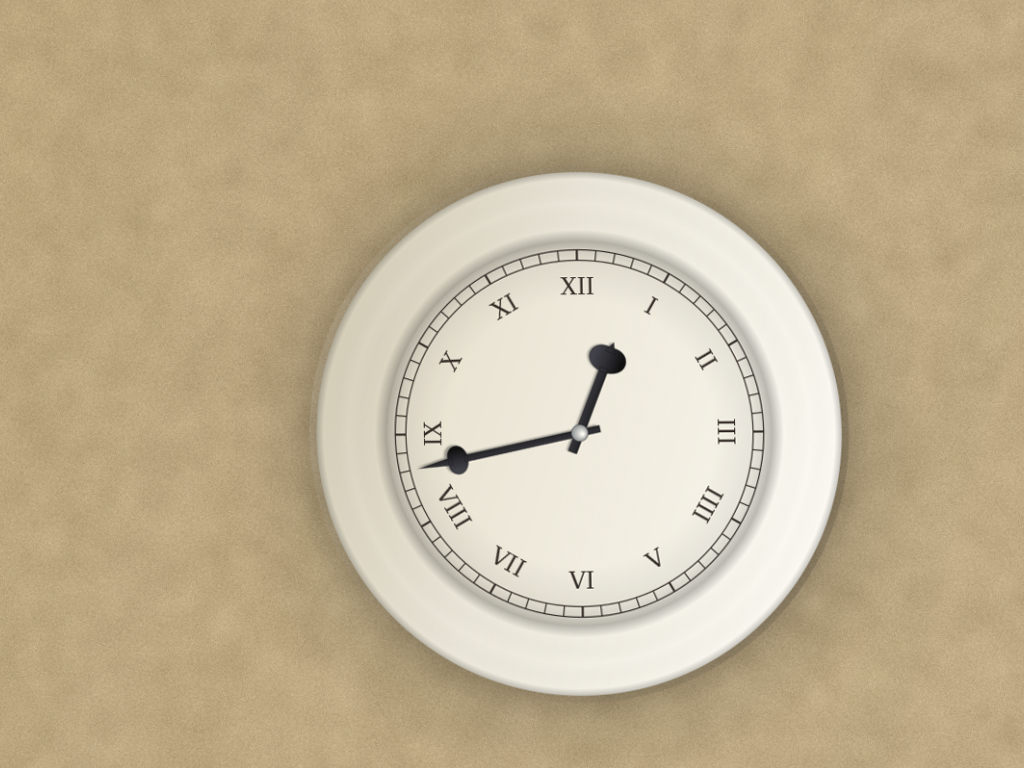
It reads 12h43
